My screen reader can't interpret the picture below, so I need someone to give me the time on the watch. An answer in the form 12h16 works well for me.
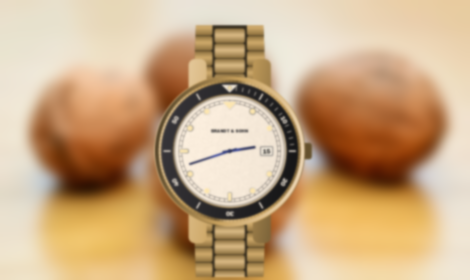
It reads 2h42
